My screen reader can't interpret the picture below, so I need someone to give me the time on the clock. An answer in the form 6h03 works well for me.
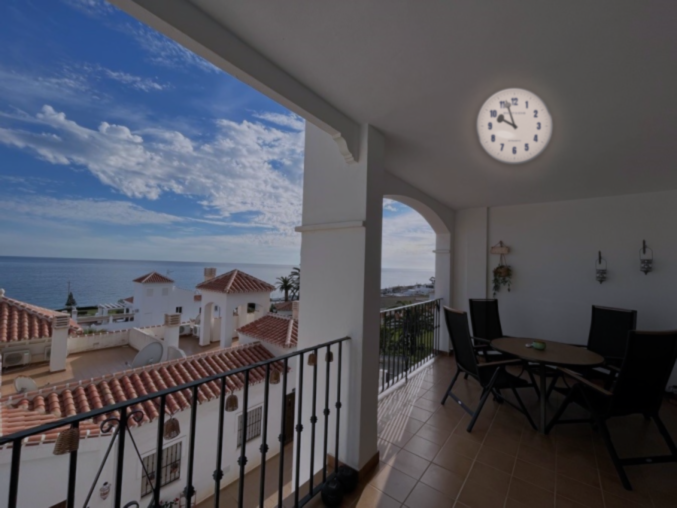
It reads 9h57
